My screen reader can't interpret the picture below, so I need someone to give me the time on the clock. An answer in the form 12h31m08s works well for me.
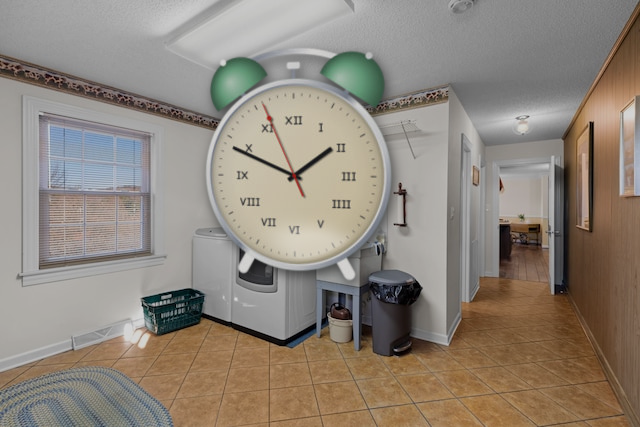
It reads 1h48m56s
